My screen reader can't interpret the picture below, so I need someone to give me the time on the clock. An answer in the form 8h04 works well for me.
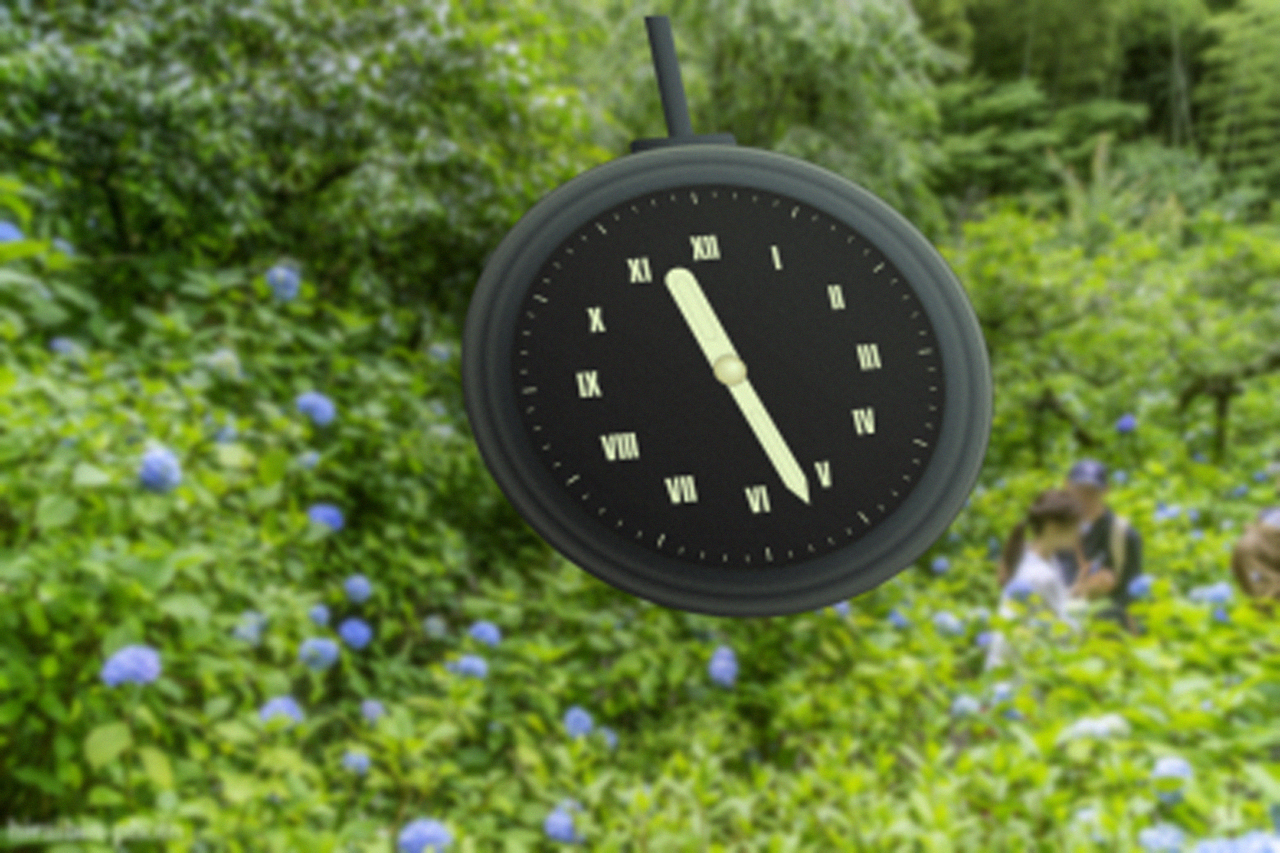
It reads 11h27
